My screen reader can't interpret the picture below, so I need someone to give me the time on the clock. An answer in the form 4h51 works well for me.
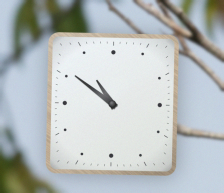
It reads 10h51
